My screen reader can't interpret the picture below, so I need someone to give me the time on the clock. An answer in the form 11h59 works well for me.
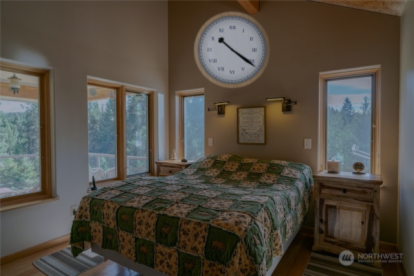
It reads 10h21
